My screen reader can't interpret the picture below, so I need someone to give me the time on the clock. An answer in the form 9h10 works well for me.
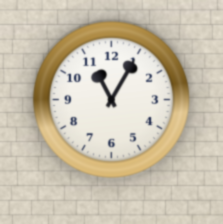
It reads 11h05
